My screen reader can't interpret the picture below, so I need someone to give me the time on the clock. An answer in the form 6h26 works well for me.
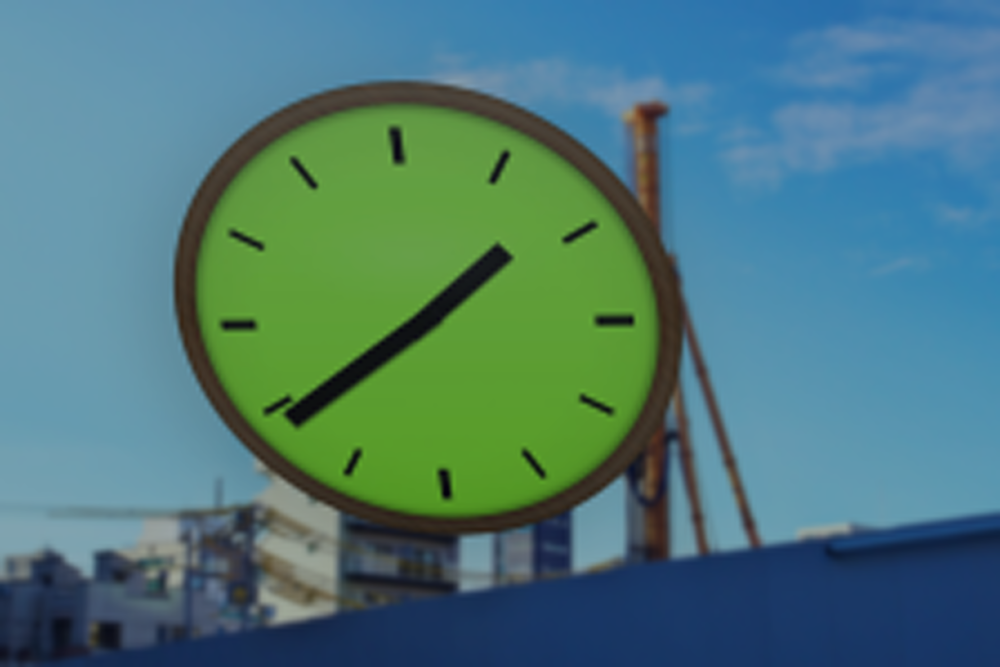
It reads 1h39
